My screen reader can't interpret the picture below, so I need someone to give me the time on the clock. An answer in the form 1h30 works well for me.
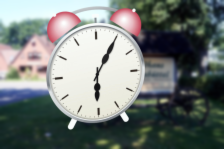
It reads 6h05
